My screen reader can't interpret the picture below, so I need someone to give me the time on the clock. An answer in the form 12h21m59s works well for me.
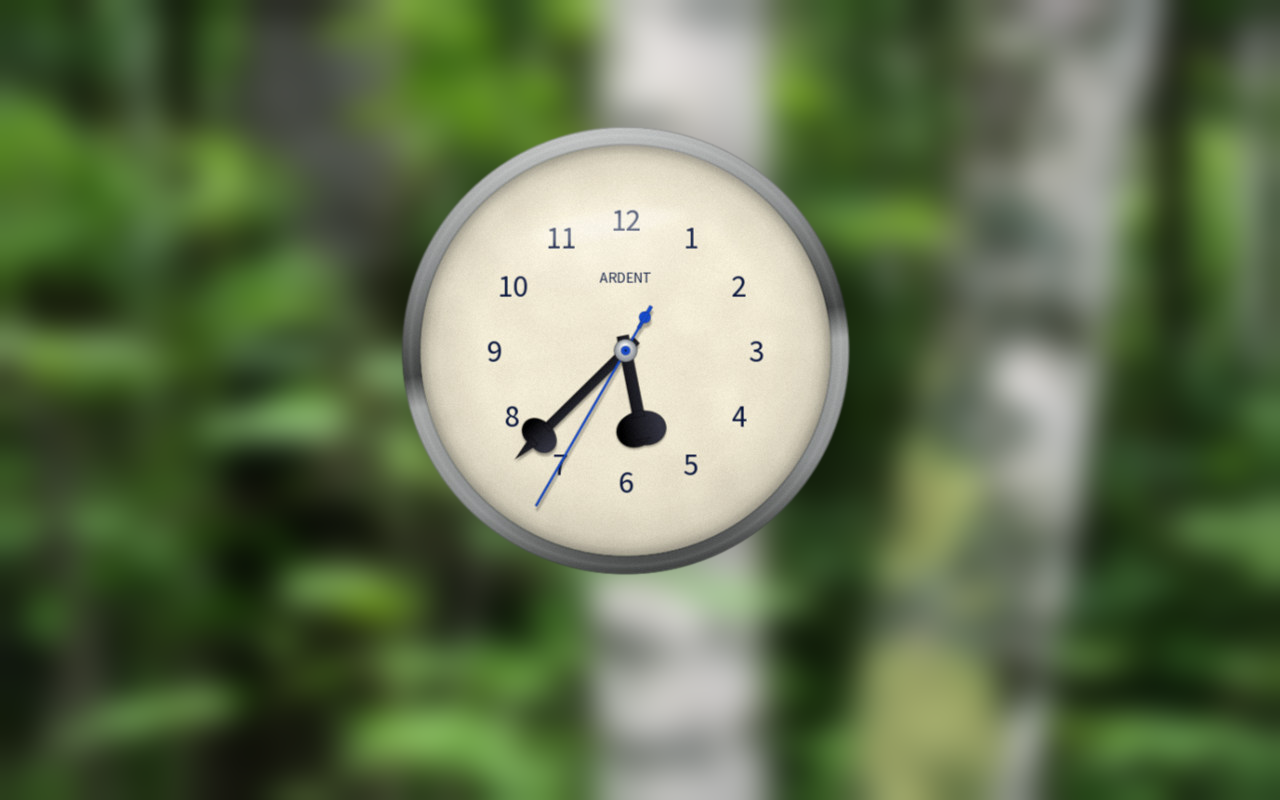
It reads 5h37m35s
